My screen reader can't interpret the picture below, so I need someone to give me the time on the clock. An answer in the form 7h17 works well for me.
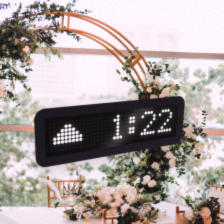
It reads 1h22
